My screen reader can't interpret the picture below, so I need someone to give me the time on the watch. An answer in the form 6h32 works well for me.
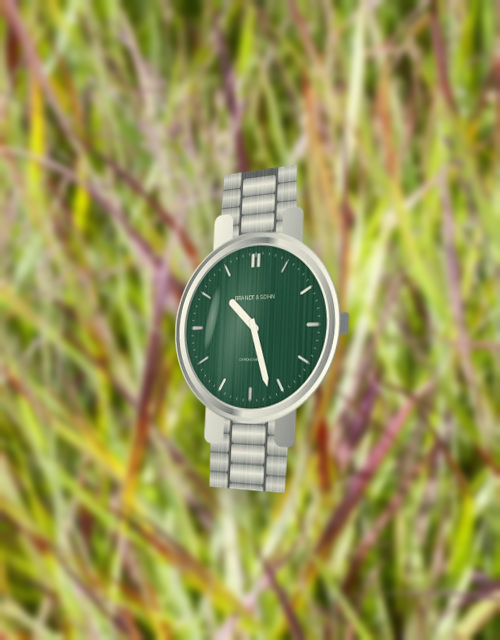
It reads 10h27
